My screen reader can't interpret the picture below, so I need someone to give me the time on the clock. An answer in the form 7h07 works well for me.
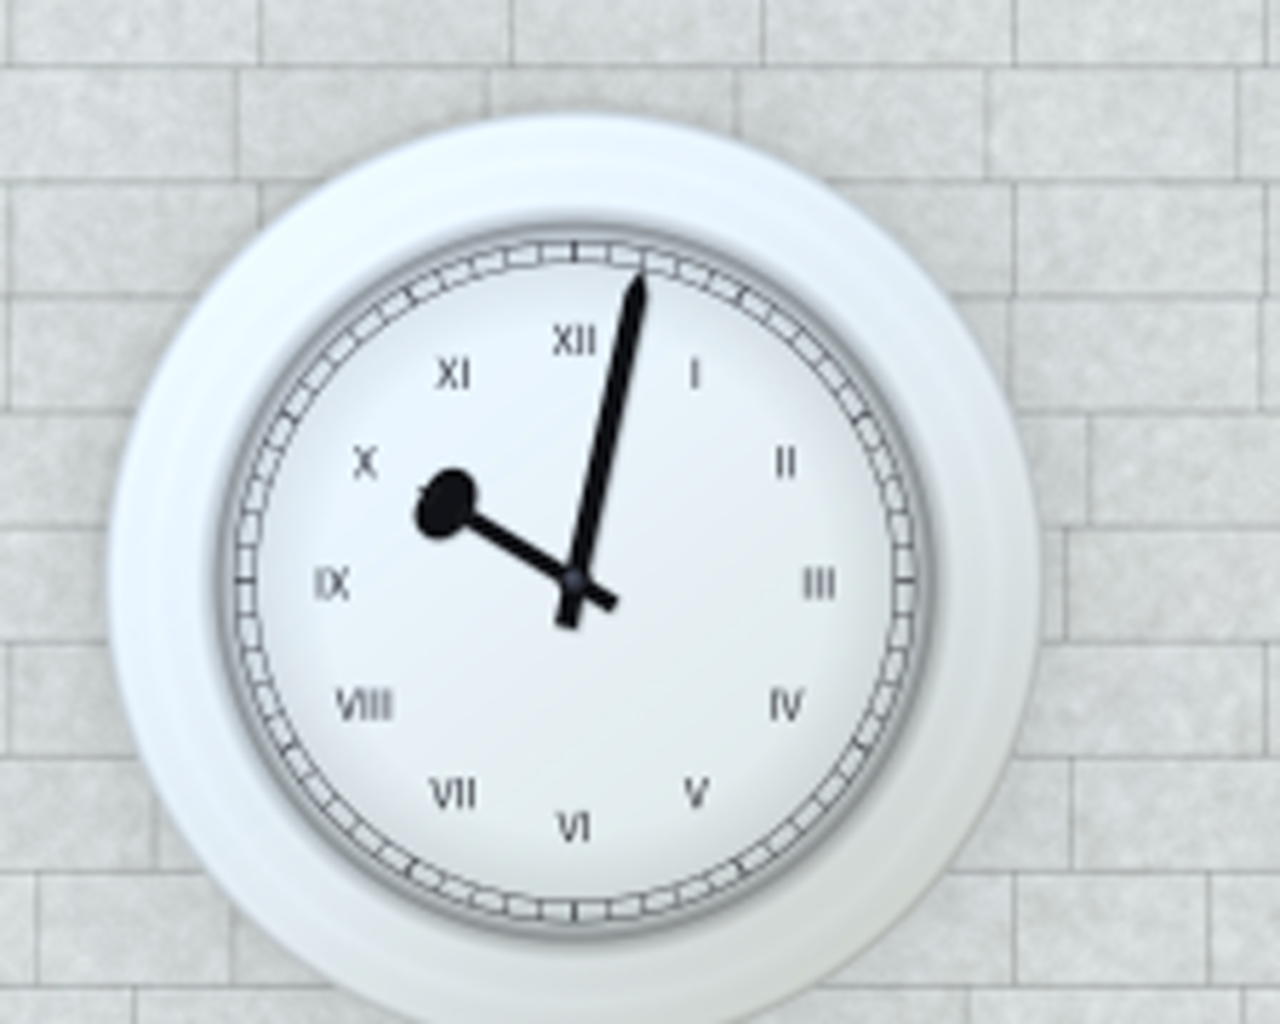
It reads 10h02
